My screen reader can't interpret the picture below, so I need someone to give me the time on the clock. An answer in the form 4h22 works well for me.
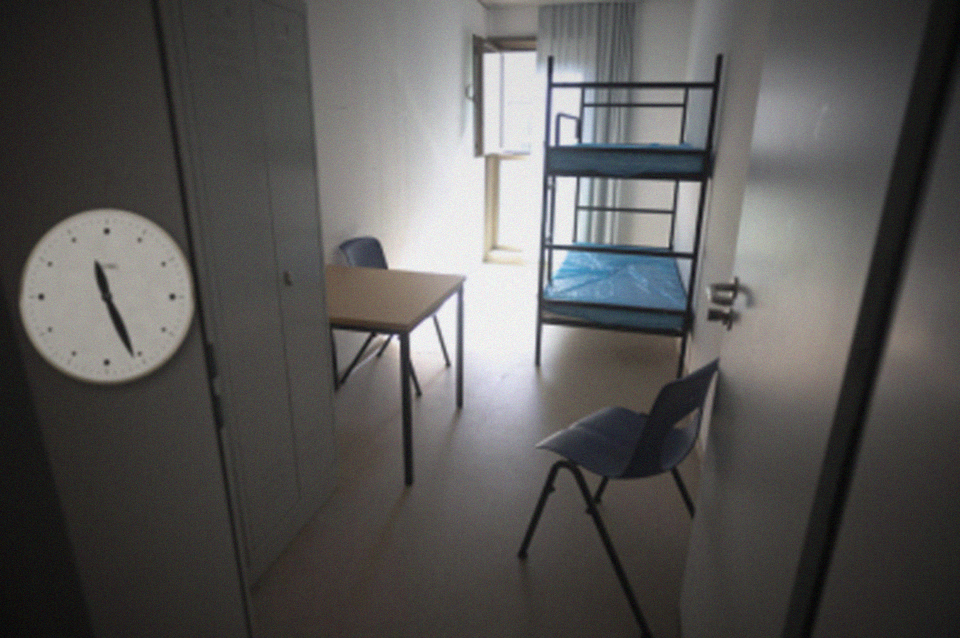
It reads 11h26
